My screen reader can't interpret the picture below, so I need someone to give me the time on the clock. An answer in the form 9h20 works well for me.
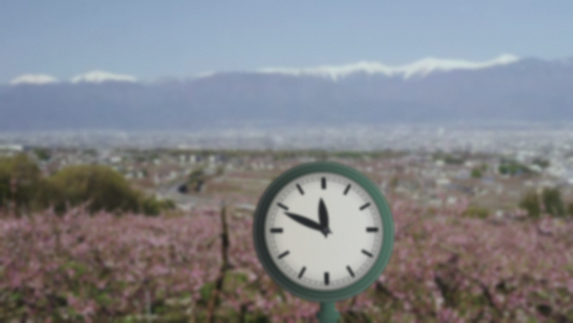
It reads 11h49
